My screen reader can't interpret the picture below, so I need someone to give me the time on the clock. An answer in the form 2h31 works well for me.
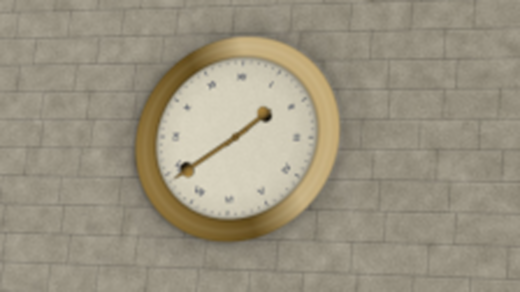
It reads 1h39
